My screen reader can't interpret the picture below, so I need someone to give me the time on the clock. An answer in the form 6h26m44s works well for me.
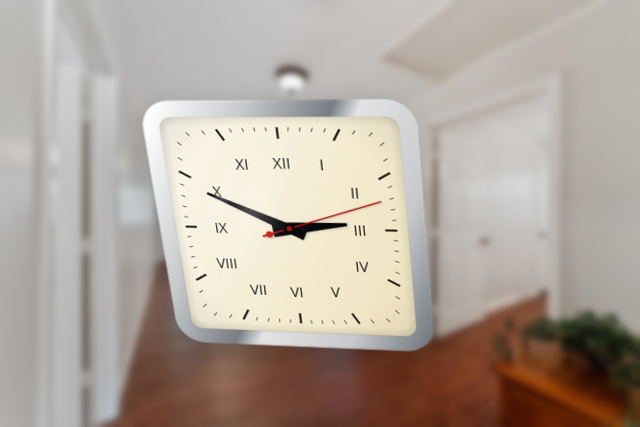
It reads 2h49m12s
